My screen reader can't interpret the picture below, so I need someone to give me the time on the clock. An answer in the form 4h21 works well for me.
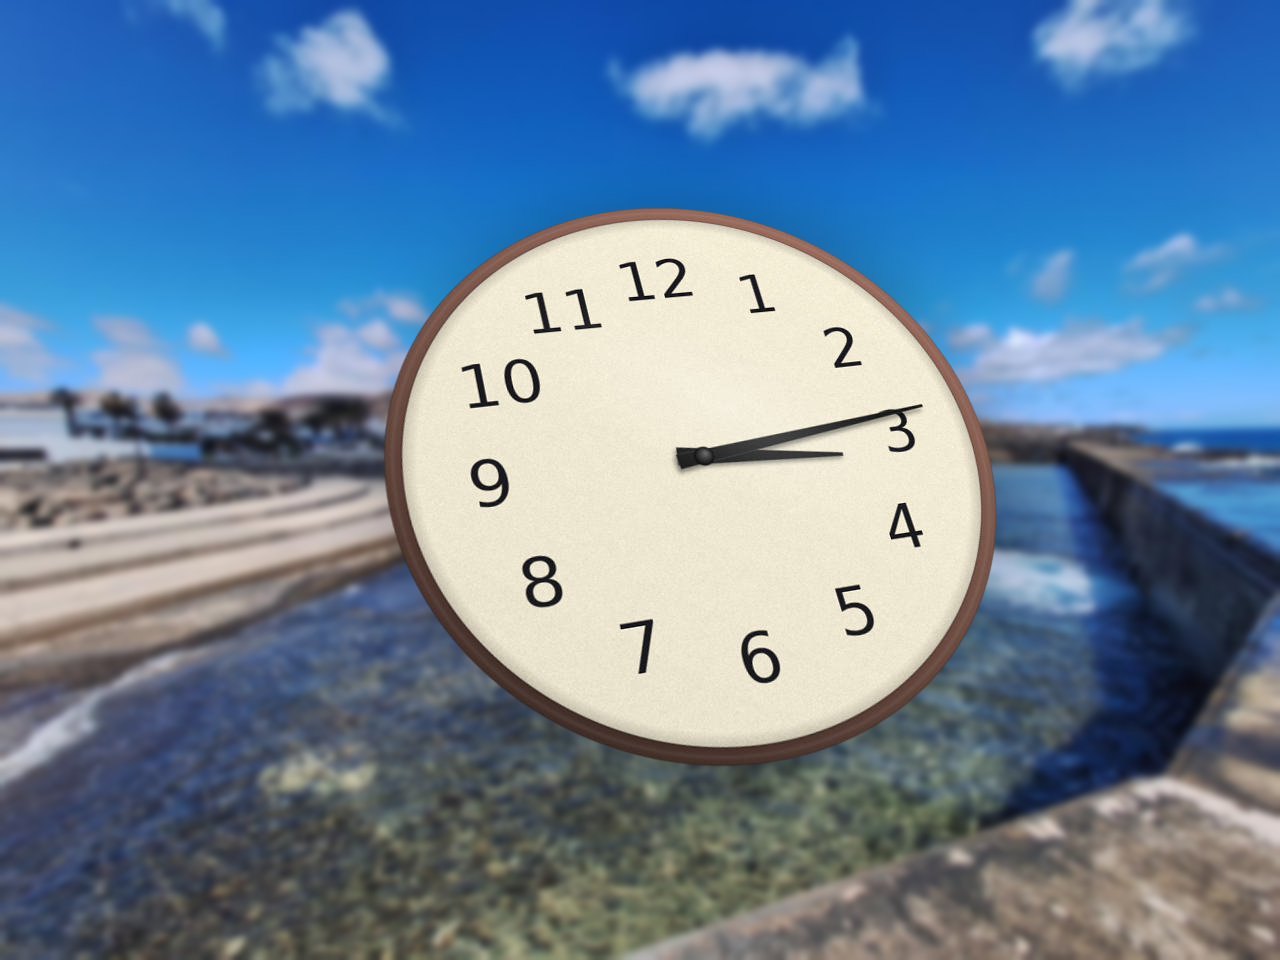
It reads 3h14
